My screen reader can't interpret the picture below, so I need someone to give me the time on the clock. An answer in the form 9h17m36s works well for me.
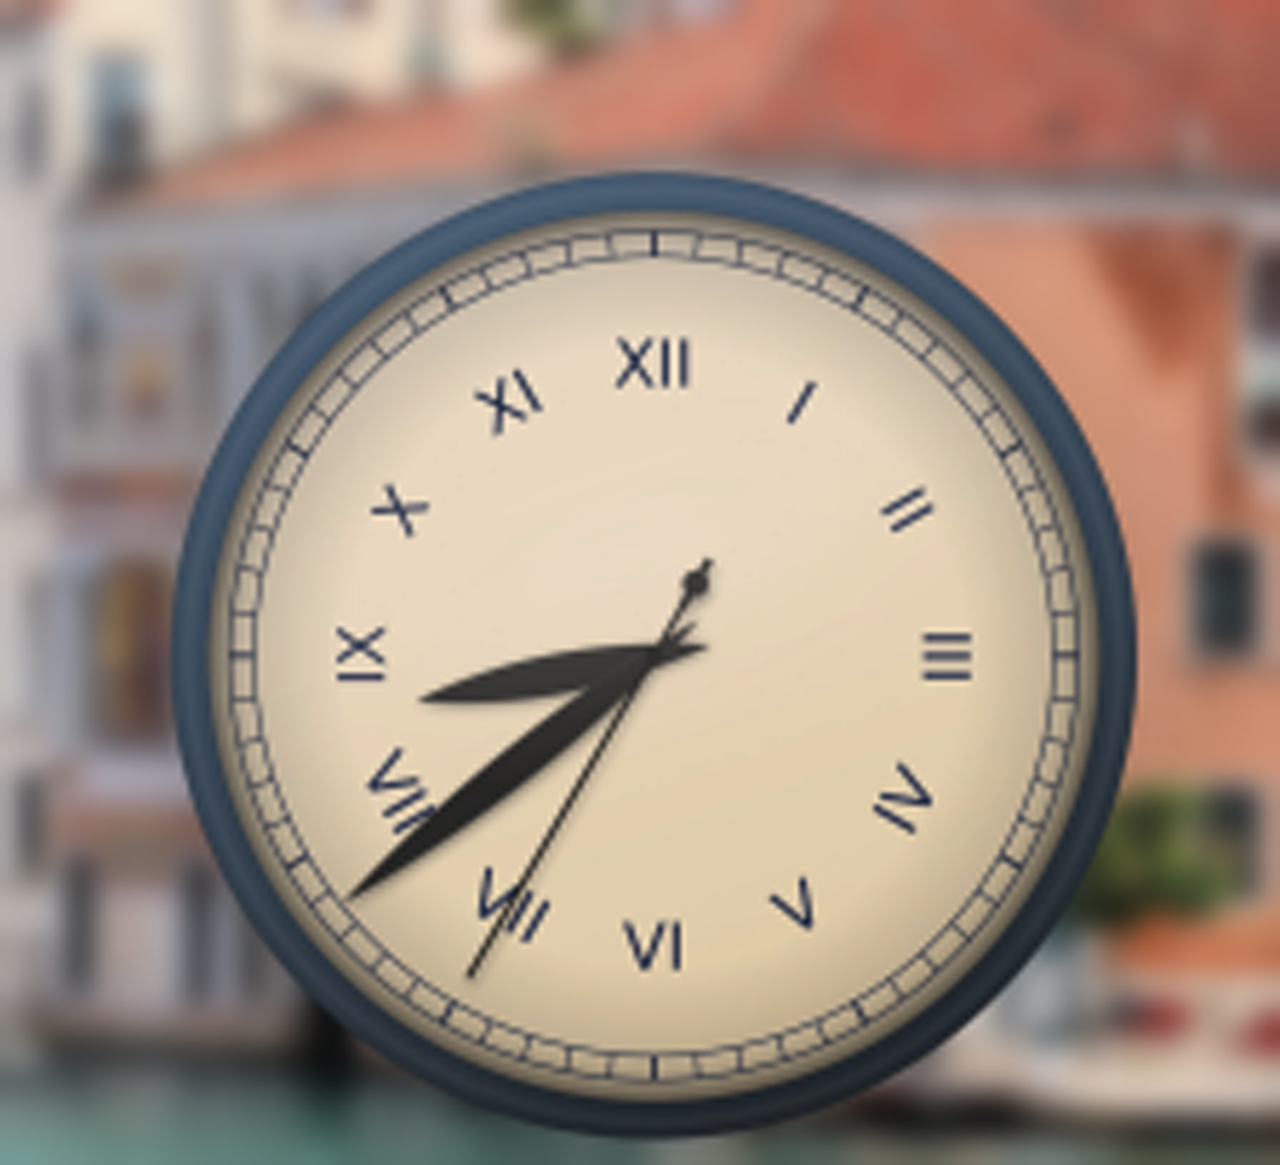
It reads 8h38m35s
